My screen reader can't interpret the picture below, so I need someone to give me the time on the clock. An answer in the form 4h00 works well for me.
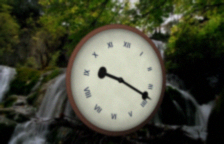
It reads 9h18
